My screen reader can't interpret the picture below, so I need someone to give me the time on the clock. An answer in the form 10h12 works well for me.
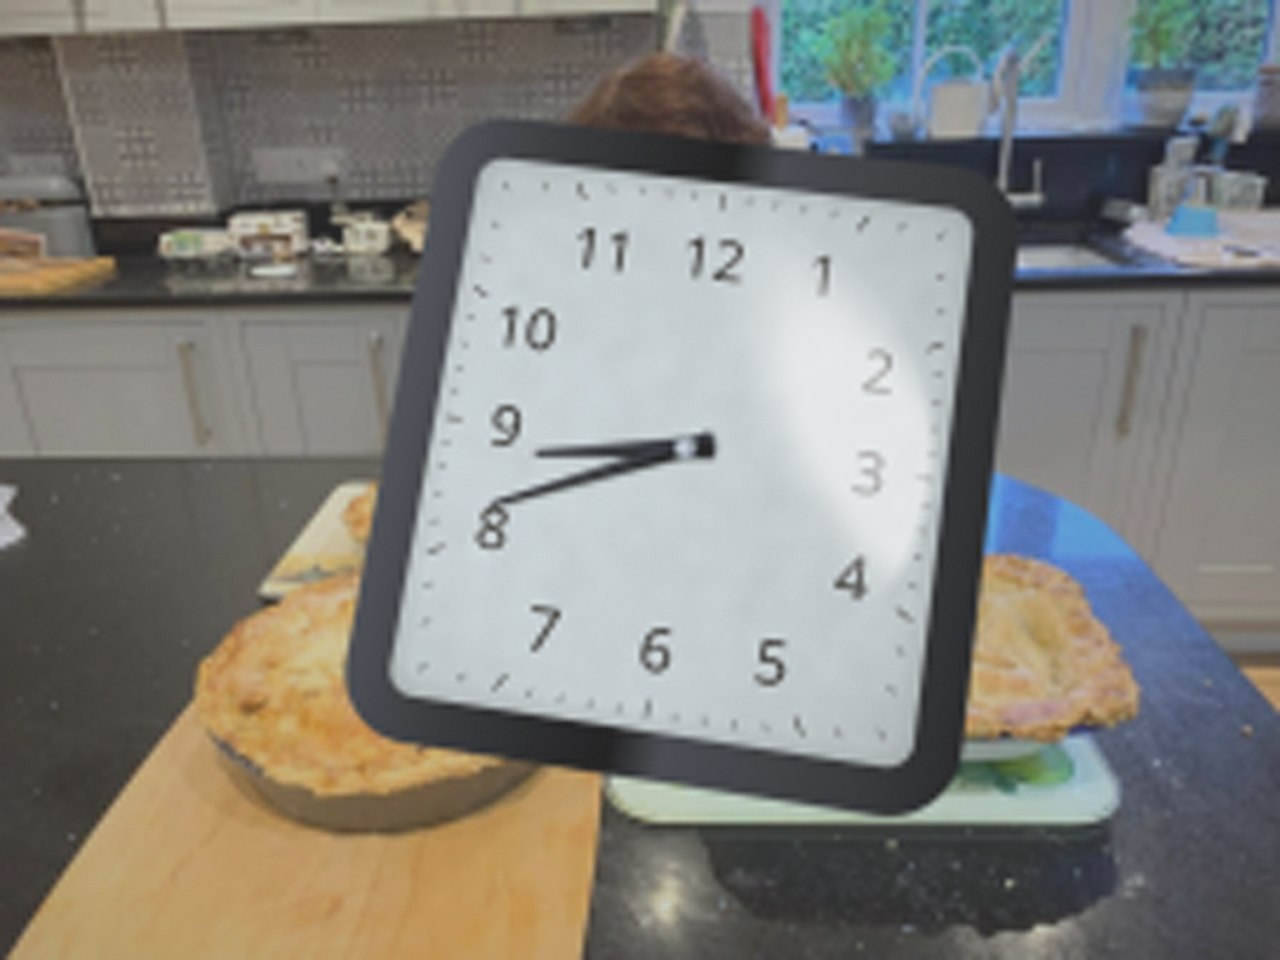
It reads 8h41
